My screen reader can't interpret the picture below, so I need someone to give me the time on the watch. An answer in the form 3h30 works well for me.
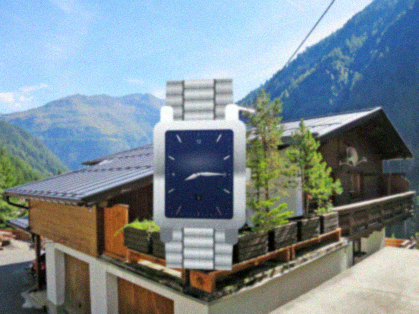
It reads 8h15
